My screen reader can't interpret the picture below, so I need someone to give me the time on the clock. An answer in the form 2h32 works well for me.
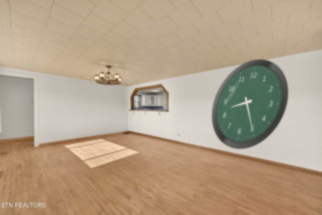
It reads 8h25
